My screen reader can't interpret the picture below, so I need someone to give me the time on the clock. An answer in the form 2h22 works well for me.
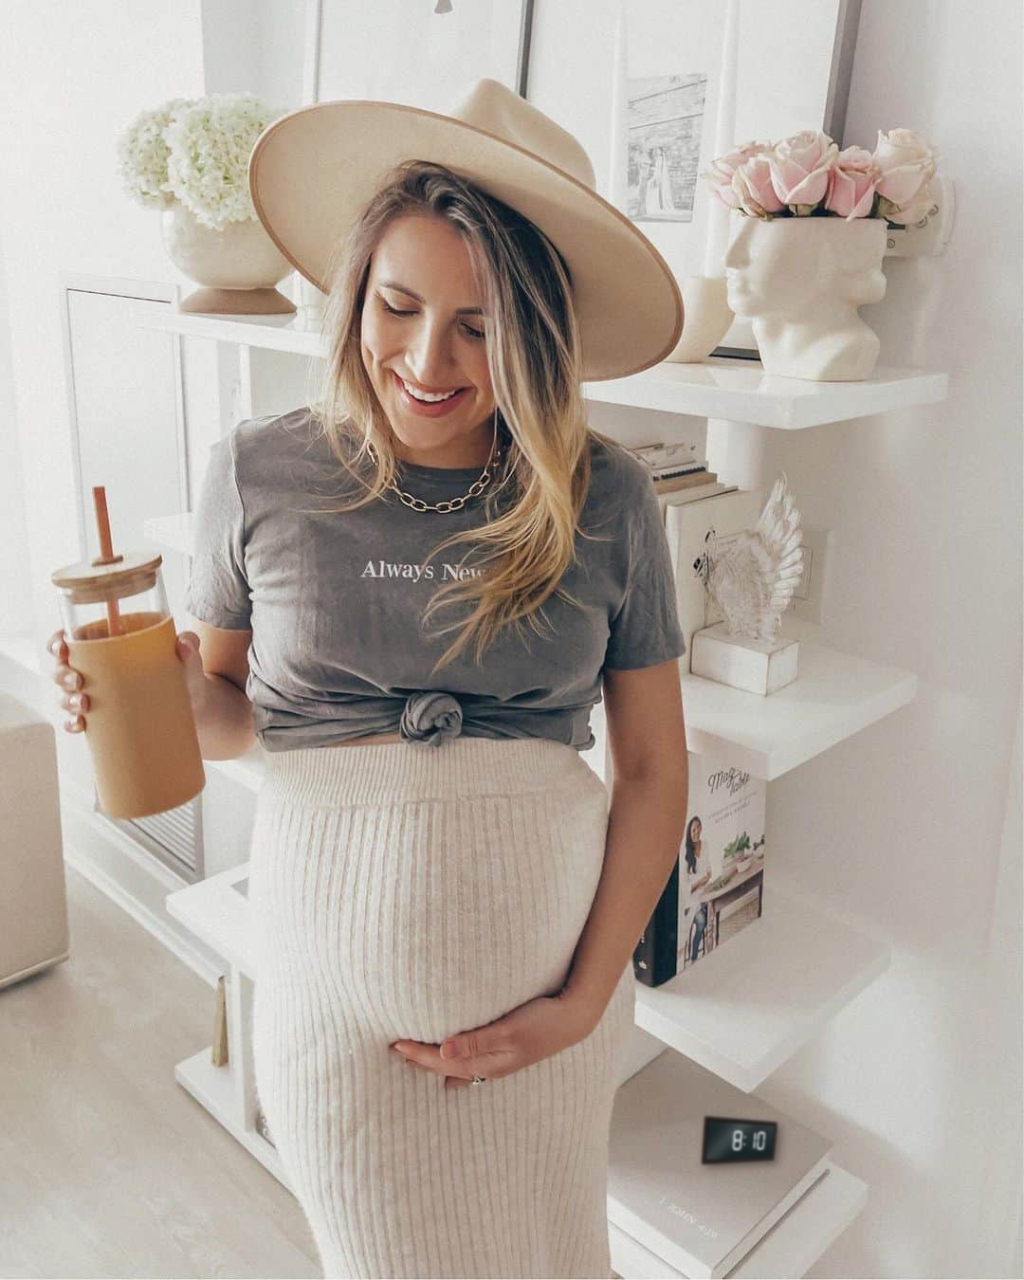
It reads 8h10
